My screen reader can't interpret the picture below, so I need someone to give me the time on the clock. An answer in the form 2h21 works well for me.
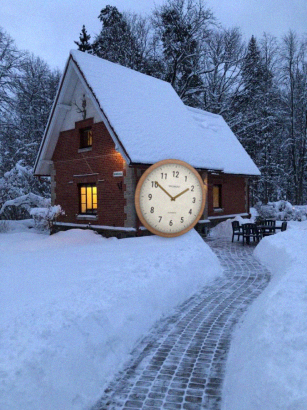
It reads 1h51
